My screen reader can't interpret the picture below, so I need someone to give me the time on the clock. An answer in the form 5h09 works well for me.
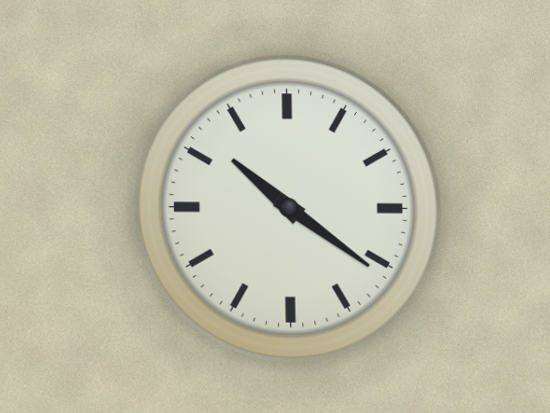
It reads 10h21
